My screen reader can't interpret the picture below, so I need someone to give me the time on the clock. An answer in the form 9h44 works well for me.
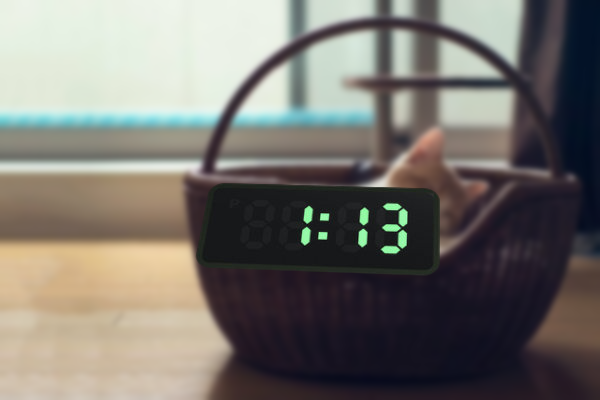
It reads 1h13
